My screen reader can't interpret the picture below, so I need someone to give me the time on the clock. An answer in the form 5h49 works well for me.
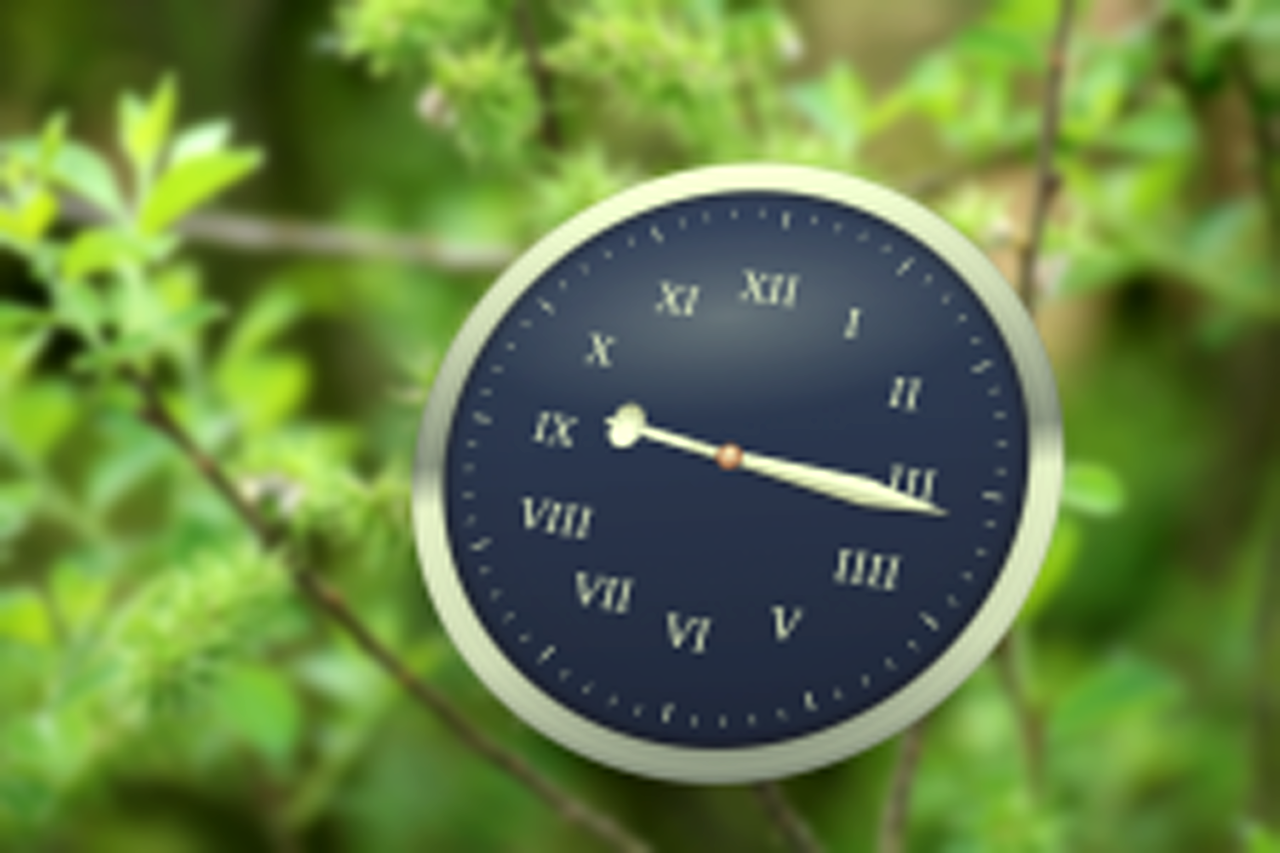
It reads 9h16
